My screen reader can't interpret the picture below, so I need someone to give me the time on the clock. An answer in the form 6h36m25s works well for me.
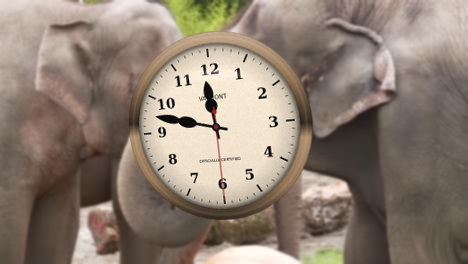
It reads 11h47m30s
